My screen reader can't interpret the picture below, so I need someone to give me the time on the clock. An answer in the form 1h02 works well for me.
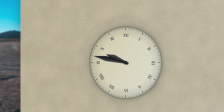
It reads 9h47
